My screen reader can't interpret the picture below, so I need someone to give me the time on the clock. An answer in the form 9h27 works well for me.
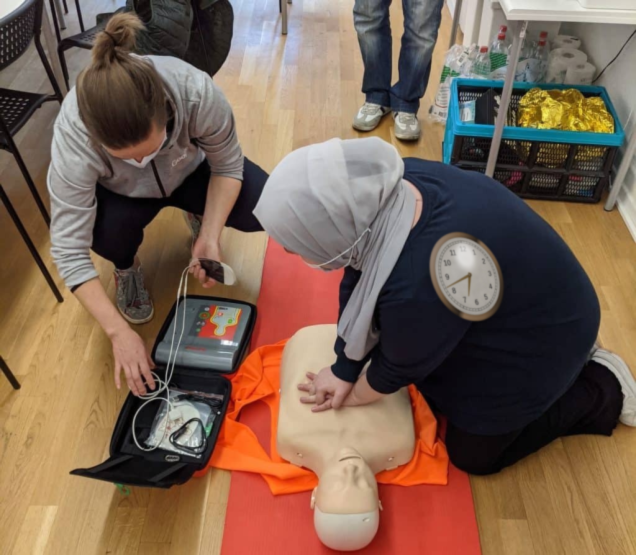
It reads 6h42
